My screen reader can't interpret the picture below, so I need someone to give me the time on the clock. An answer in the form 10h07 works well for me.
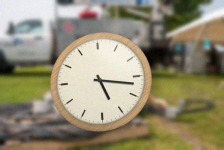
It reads 5h17
